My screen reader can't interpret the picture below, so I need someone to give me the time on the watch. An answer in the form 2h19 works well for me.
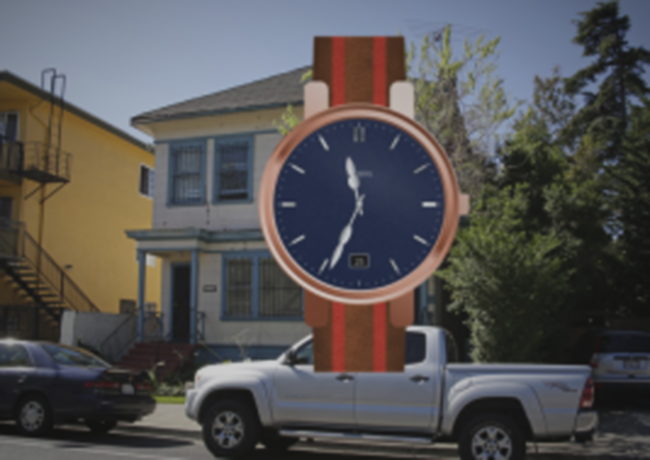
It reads 11h34
